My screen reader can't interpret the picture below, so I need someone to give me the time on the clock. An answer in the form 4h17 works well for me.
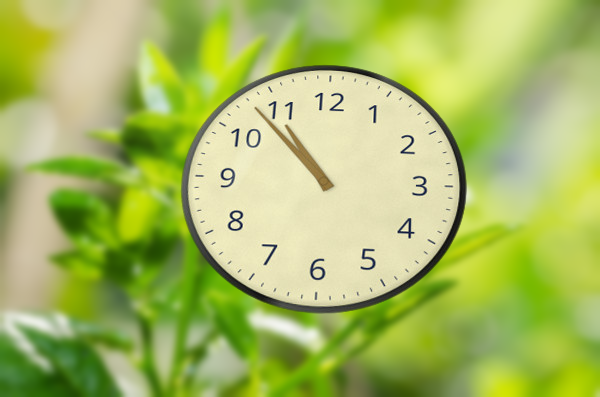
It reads 10h53
